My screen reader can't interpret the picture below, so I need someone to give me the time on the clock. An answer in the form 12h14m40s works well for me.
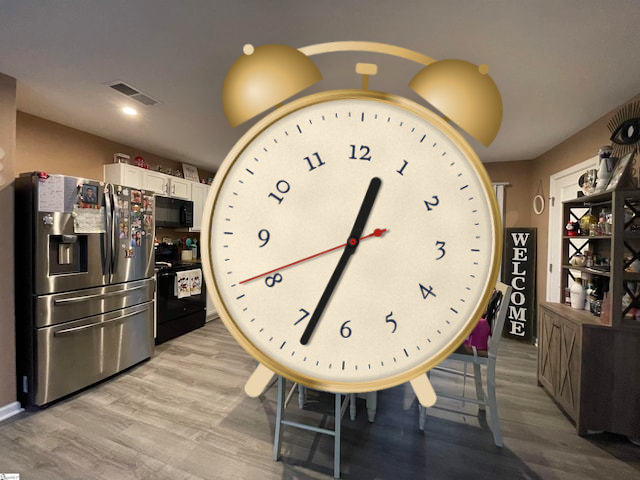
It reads 12h33m41s
